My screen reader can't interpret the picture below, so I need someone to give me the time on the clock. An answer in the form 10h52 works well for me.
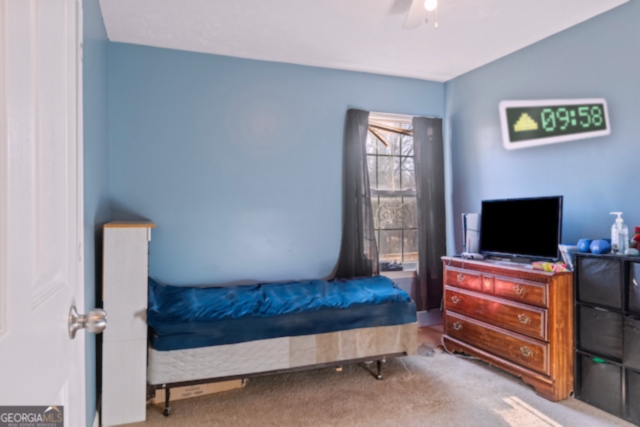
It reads 9h58
